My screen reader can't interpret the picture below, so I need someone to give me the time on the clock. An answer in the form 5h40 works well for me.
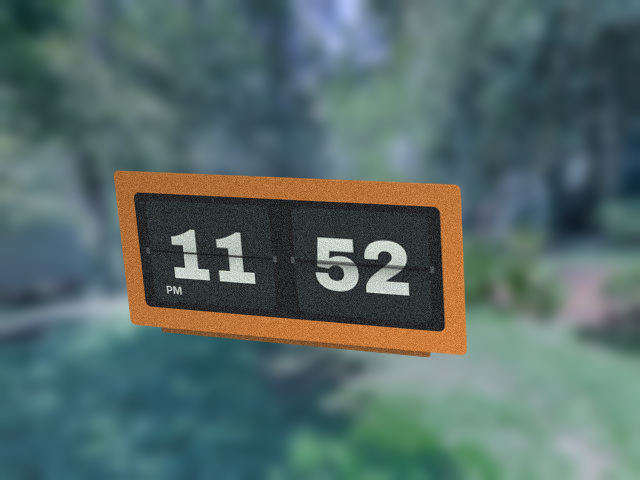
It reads 11h52
